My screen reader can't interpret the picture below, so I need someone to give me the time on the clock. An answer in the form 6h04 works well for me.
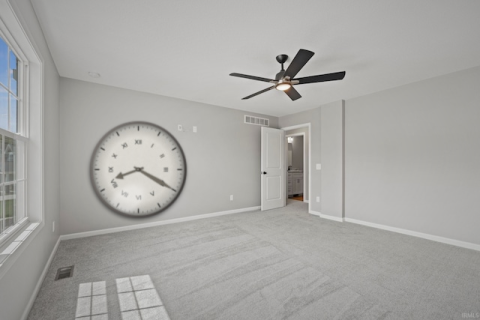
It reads 8h20
